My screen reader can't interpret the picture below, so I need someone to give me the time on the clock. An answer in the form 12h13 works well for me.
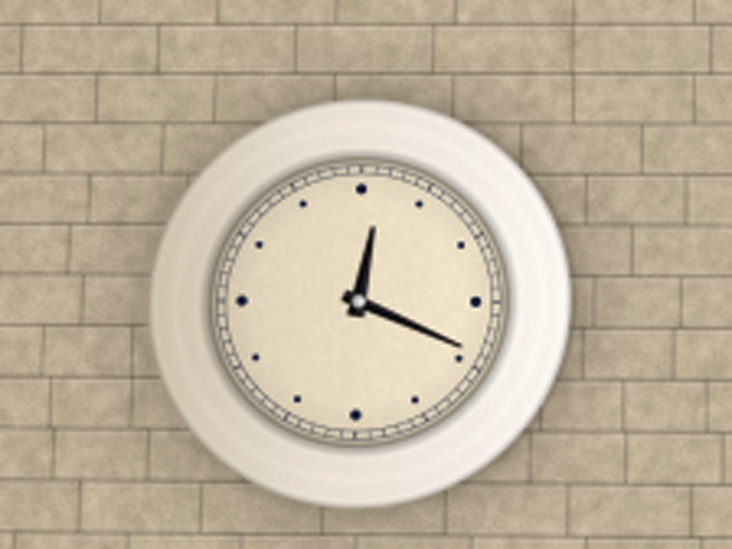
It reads 12h19
